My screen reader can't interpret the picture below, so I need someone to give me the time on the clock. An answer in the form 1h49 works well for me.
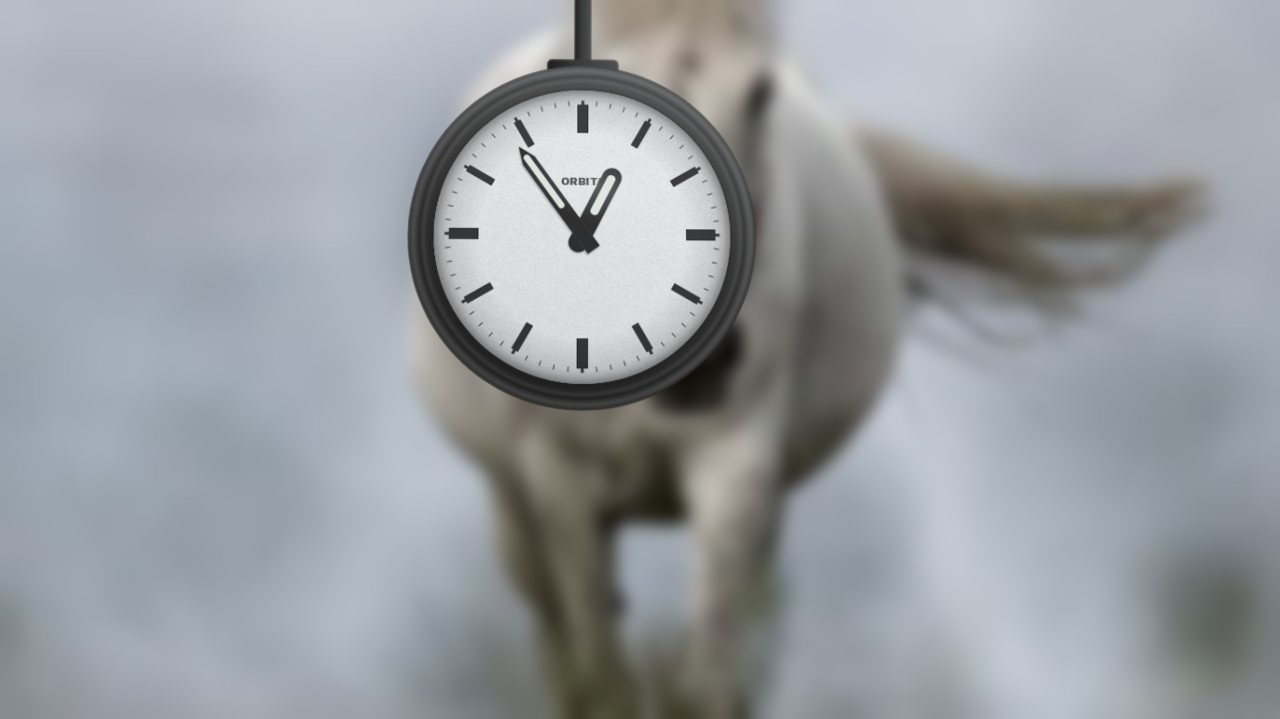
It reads 12h54
